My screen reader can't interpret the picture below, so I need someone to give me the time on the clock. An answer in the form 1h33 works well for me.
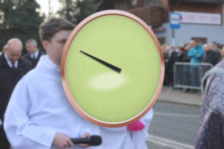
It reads 9h49
